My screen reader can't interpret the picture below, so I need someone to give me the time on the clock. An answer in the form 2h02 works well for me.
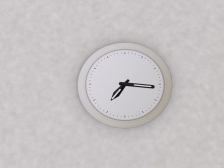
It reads 7h16
